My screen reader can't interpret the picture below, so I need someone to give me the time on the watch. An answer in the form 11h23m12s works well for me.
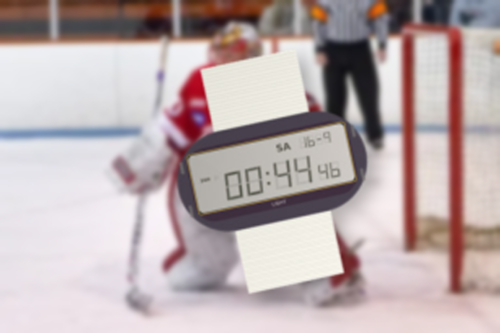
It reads 0h44m46s
